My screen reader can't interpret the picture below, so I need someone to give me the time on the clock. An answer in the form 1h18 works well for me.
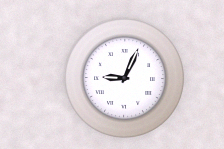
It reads 9h04
